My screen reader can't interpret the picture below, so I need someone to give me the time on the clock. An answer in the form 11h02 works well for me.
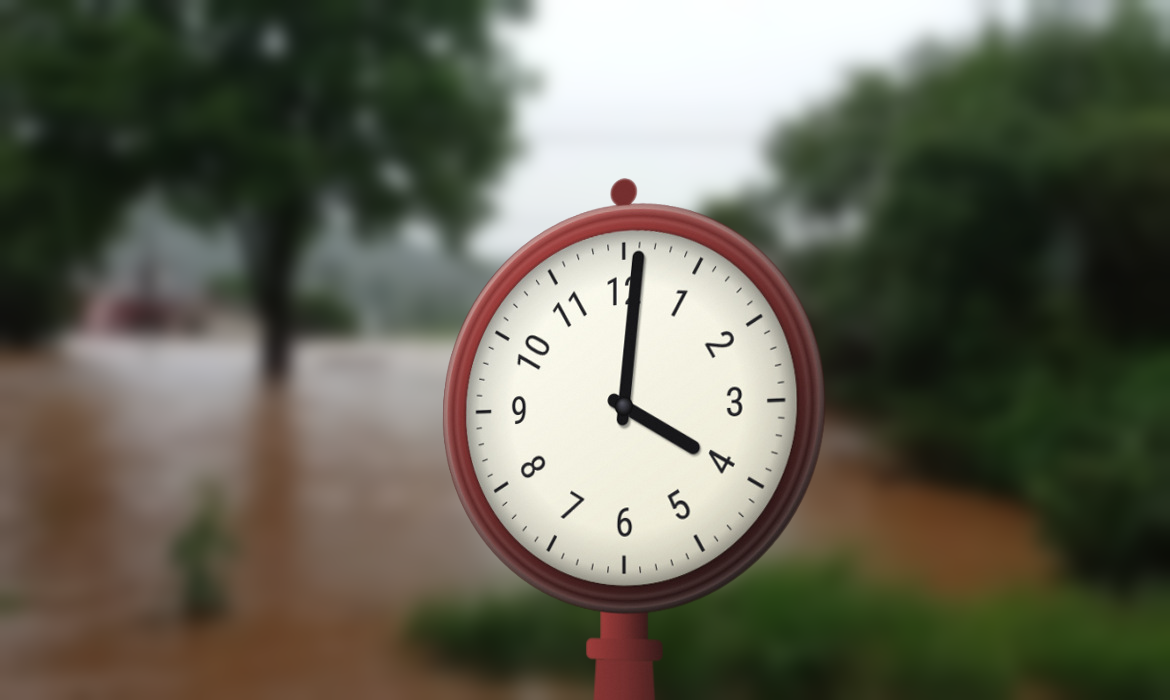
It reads 4h01
